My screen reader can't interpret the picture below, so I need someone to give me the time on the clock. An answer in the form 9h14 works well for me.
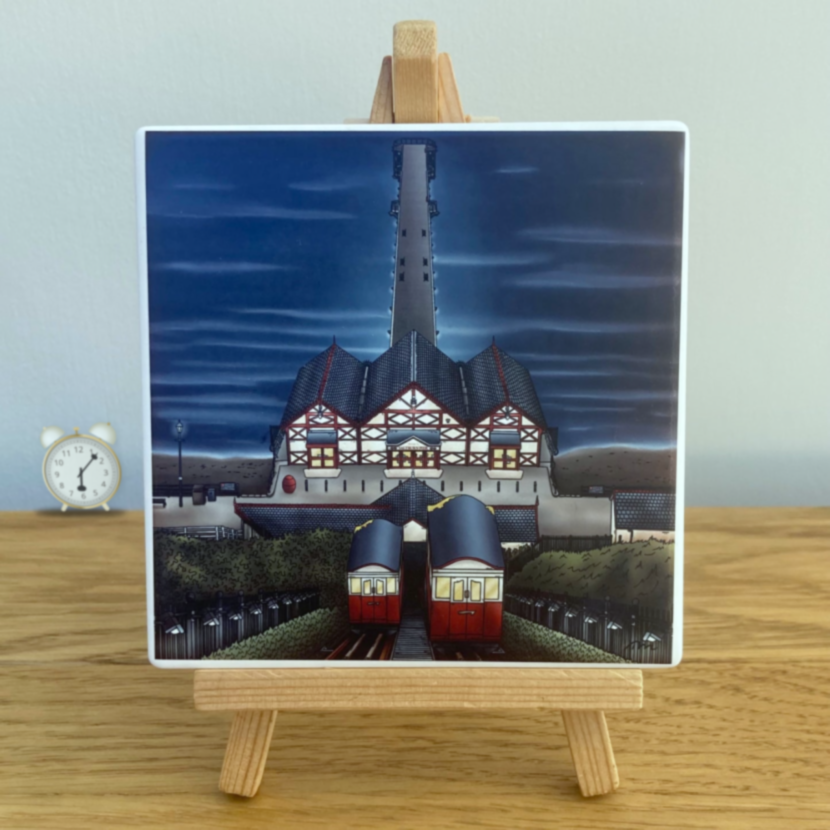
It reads 6h07
